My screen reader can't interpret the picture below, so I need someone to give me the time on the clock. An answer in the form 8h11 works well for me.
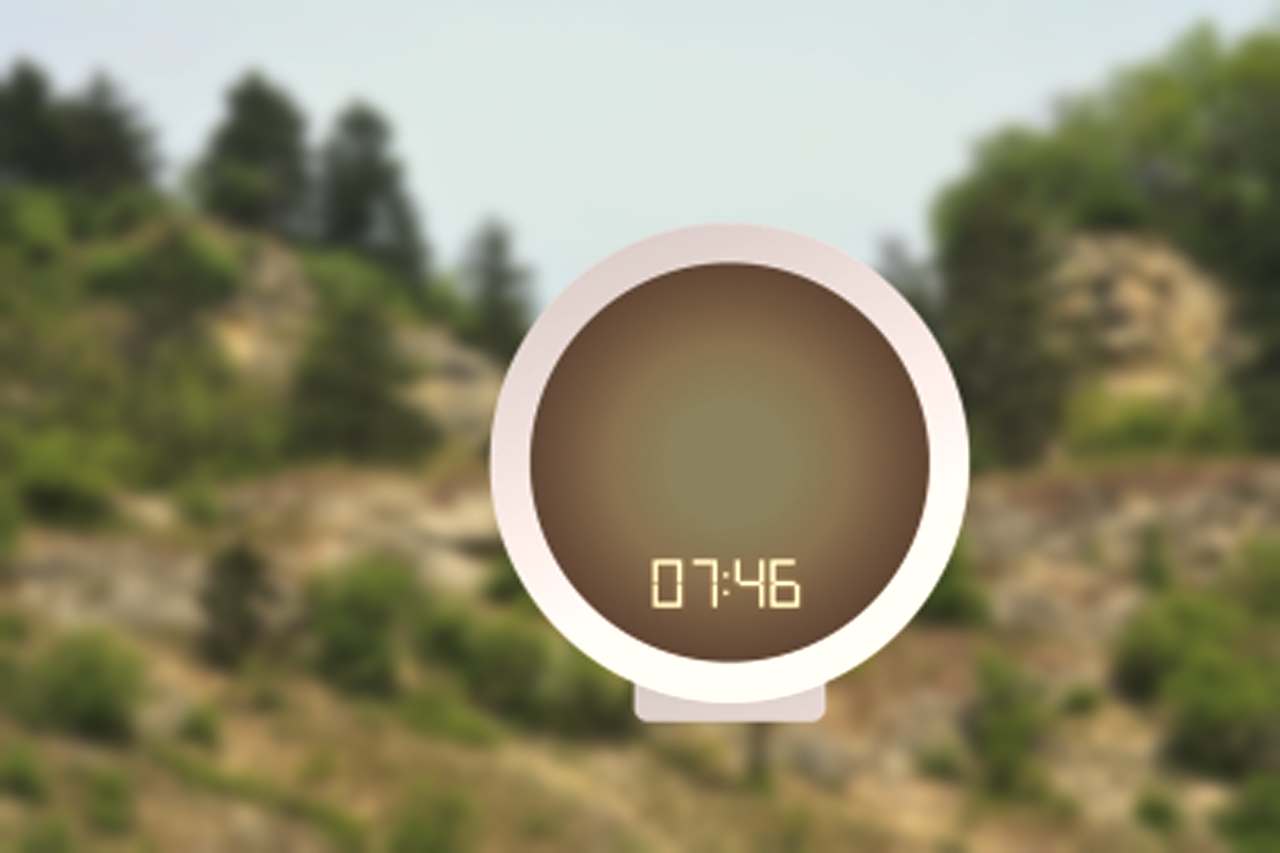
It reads 7h46
